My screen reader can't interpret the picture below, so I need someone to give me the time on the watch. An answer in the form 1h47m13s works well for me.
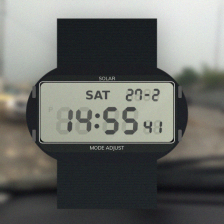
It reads 14h55m41s
